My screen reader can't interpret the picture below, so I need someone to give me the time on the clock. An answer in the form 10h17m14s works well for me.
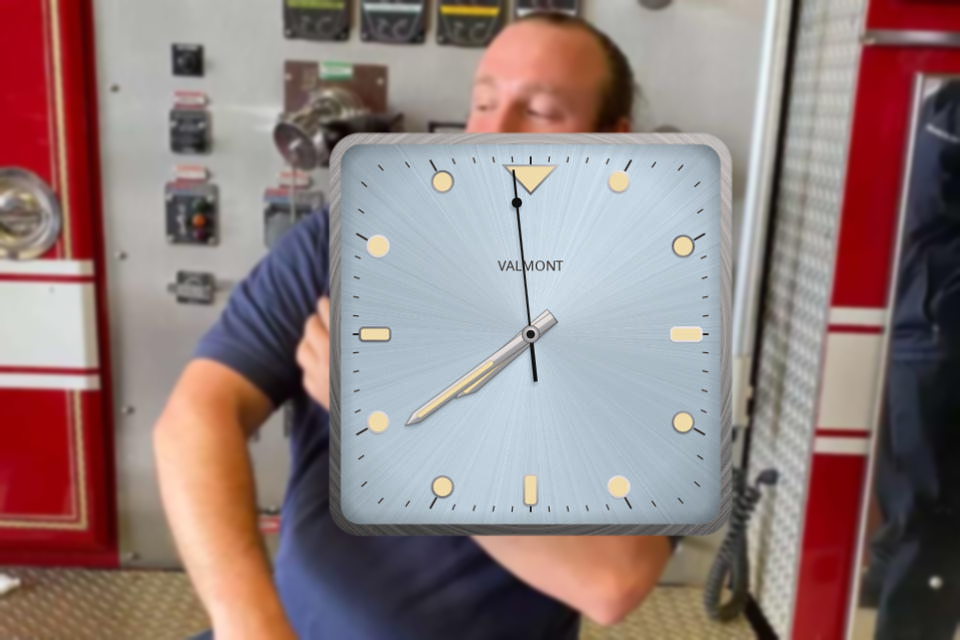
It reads 7h38m59s
